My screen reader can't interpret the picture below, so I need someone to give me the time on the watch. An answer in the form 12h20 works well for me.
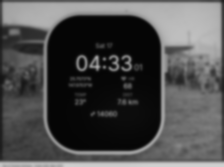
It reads 4h33
